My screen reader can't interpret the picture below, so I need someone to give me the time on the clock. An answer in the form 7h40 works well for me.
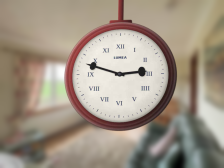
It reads 2h48
